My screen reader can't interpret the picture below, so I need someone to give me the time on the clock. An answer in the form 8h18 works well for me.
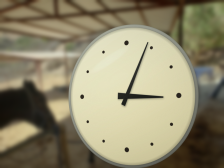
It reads 3h04
